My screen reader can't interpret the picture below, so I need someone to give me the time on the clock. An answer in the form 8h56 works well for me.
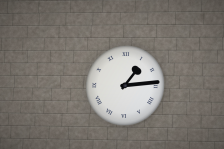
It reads 1h14
